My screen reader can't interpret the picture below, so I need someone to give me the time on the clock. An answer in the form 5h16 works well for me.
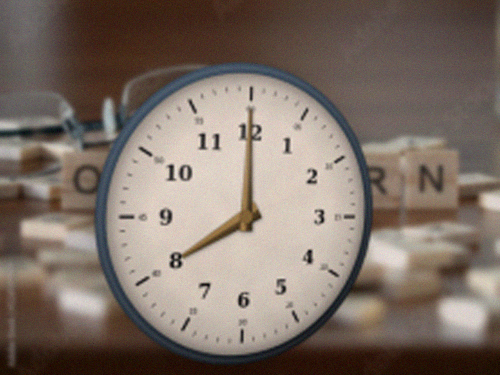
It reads 8h00
